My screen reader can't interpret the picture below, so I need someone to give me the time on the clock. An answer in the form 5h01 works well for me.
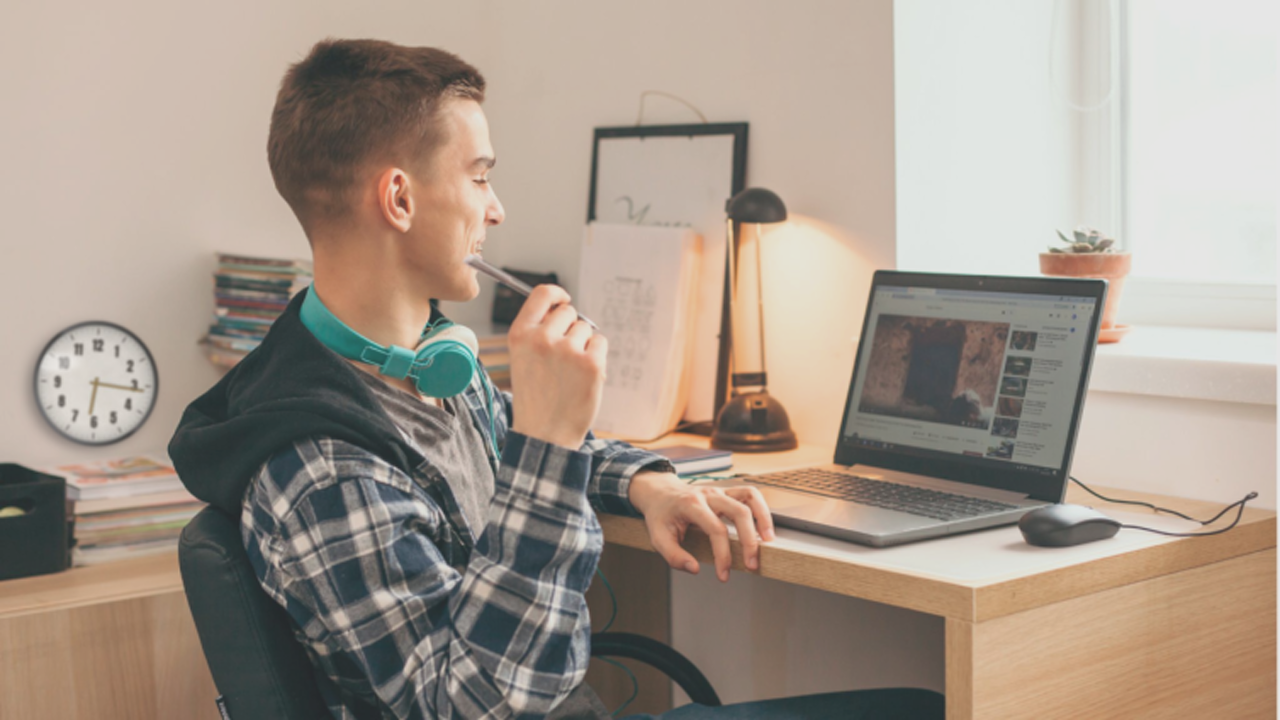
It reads 6h16
